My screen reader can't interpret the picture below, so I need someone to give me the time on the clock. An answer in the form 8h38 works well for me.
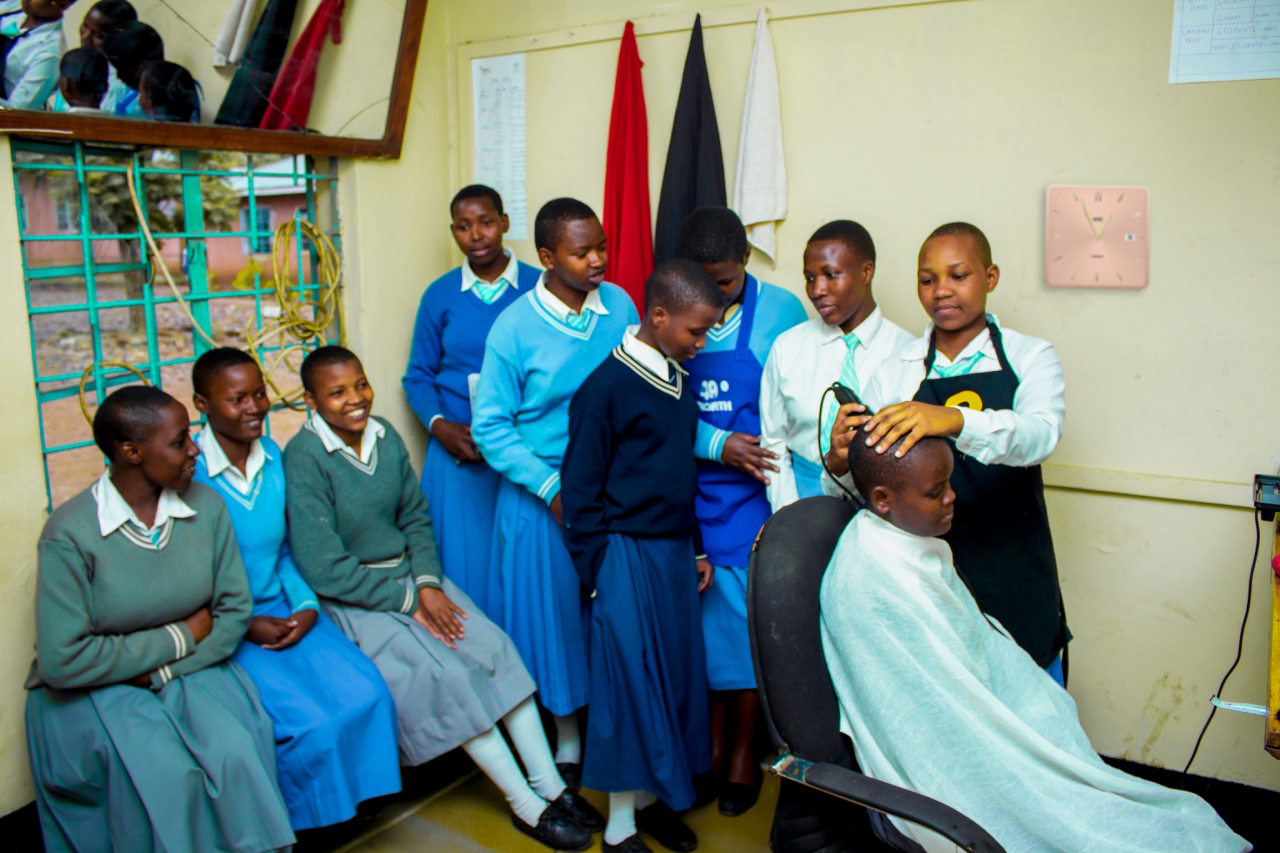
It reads 12h56
